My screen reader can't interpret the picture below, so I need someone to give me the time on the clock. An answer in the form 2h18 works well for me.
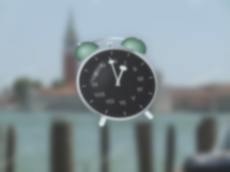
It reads 12h59
